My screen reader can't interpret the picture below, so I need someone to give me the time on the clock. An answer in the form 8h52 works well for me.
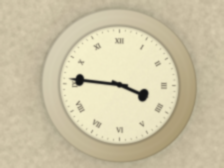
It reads 3h46
